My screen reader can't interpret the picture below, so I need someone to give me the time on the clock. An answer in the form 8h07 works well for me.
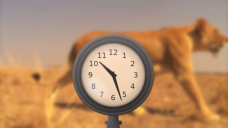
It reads 10h27
